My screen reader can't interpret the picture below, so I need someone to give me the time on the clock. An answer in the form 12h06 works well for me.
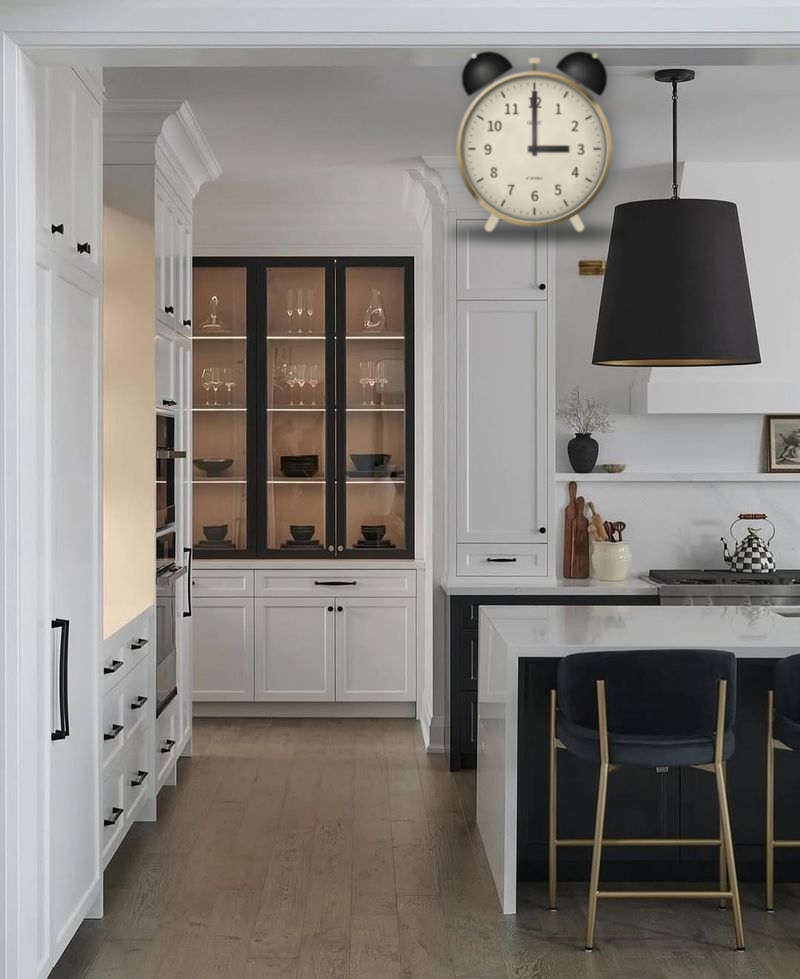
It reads 3h00
